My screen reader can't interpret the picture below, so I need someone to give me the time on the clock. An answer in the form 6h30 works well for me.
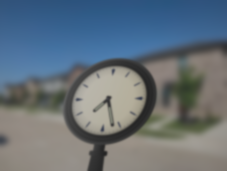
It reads 7h27
